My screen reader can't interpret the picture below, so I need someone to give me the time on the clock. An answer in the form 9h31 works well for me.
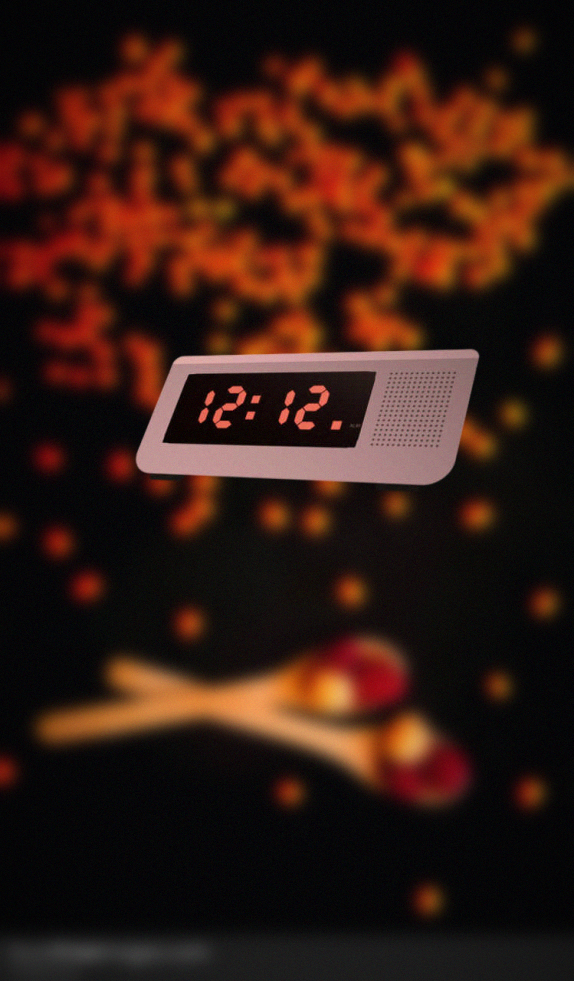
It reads 12h12
